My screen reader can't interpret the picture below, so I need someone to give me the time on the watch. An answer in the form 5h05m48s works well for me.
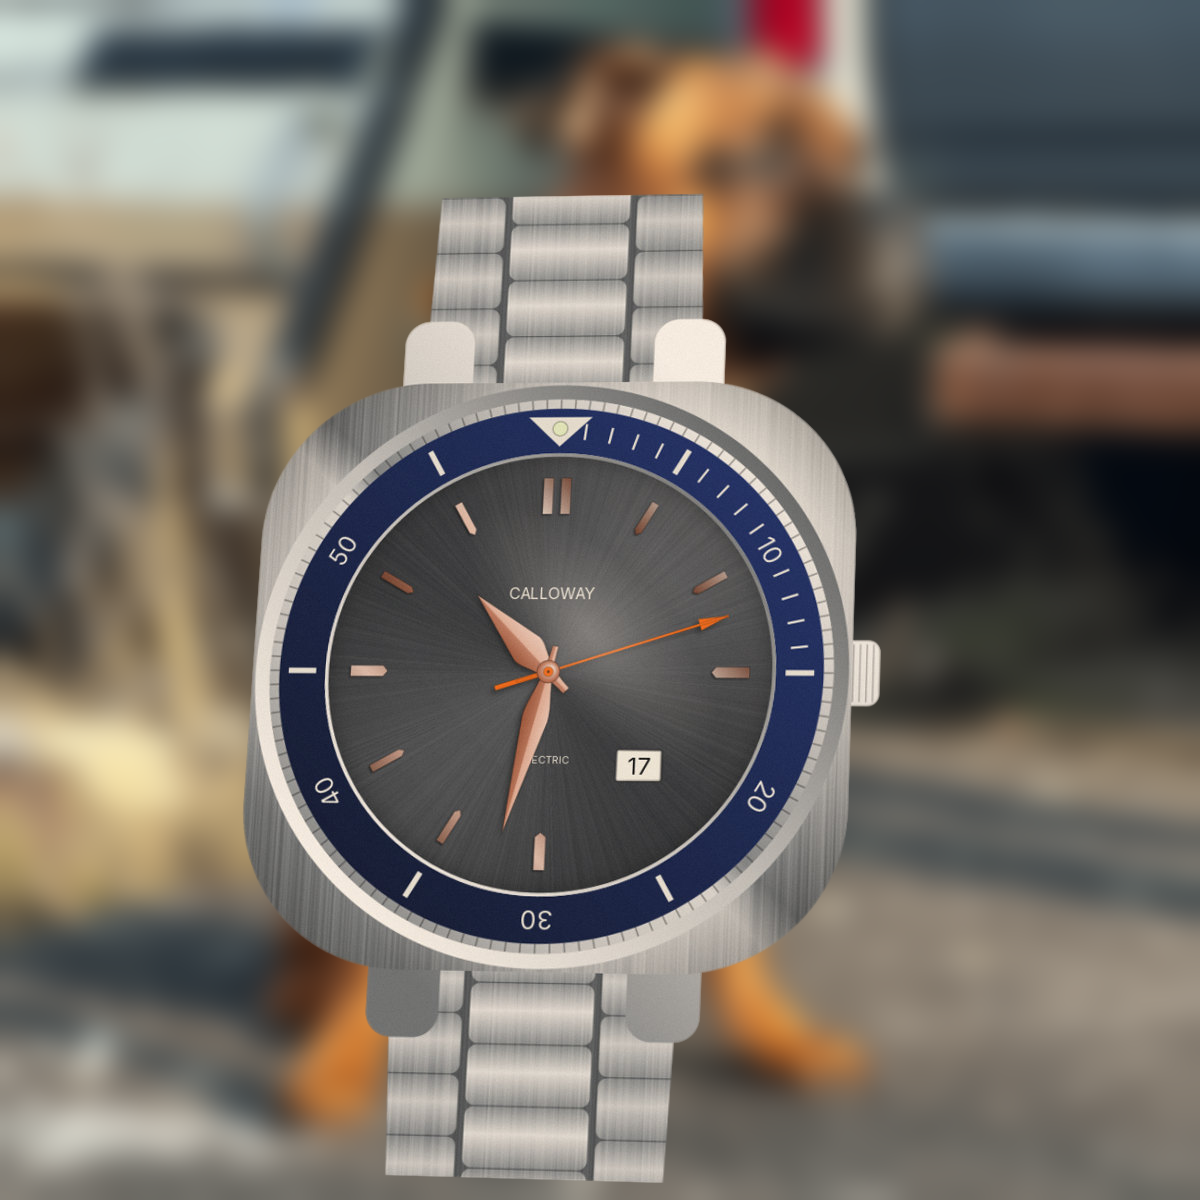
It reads 10h32m12s
